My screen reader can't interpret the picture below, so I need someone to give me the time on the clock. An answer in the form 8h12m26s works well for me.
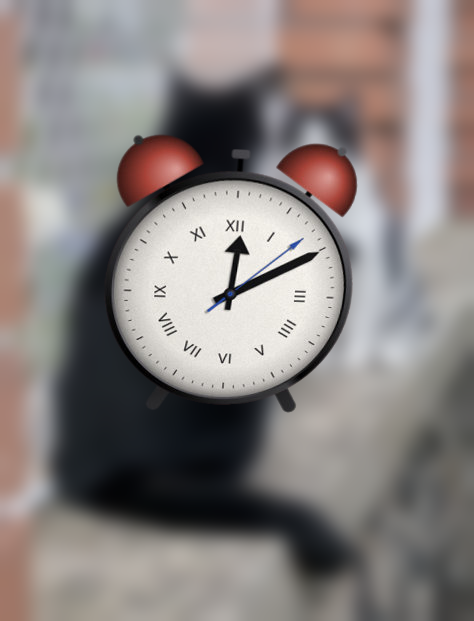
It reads 12h10m08s
